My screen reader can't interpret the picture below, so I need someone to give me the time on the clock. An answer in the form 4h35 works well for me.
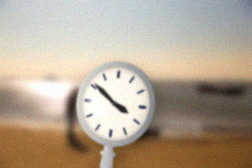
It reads 3h51
